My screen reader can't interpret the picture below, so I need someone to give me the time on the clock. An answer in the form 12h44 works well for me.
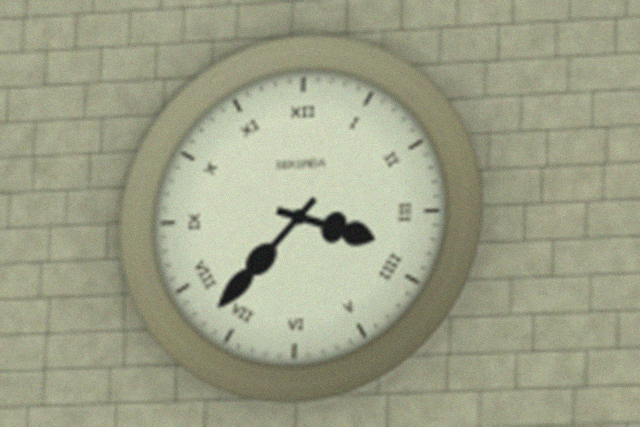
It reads 3h37
